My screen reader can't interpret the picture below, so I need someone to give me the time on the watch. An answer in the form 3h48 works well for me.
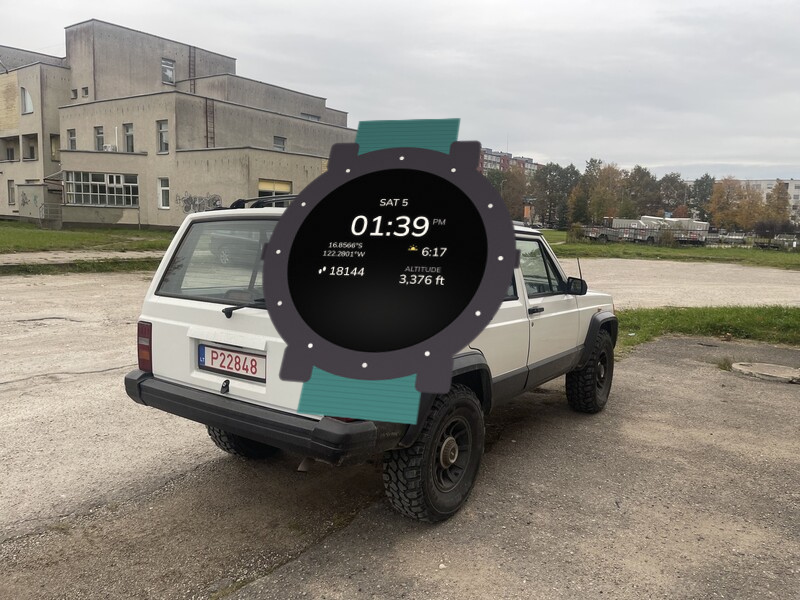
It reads 1h39
